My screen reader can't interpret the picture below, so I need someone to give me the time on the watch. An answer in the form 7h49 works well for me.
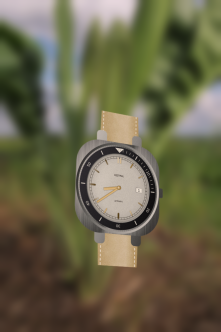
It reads 8h39
